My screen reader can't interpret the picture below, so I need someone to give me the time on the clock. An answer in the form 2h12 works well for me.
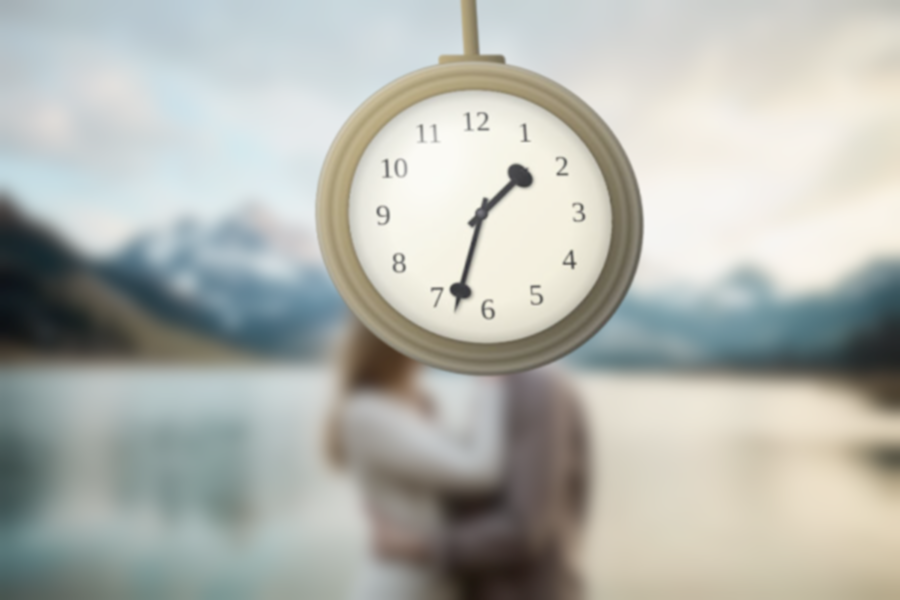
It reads 1h33
